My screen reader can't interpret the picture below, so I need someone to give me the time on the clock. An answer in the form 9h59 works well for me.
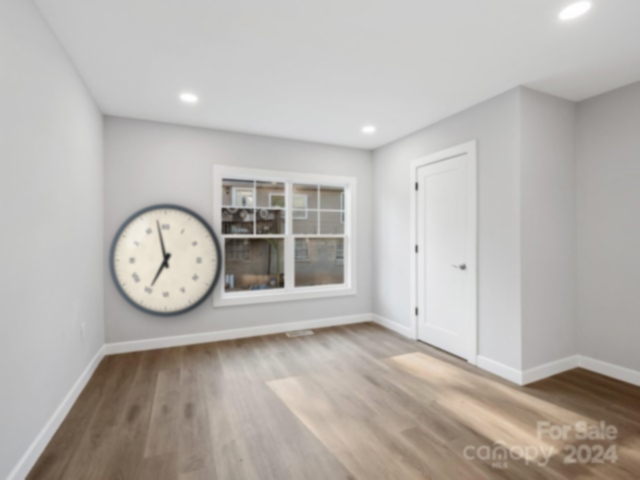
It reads 6h58
